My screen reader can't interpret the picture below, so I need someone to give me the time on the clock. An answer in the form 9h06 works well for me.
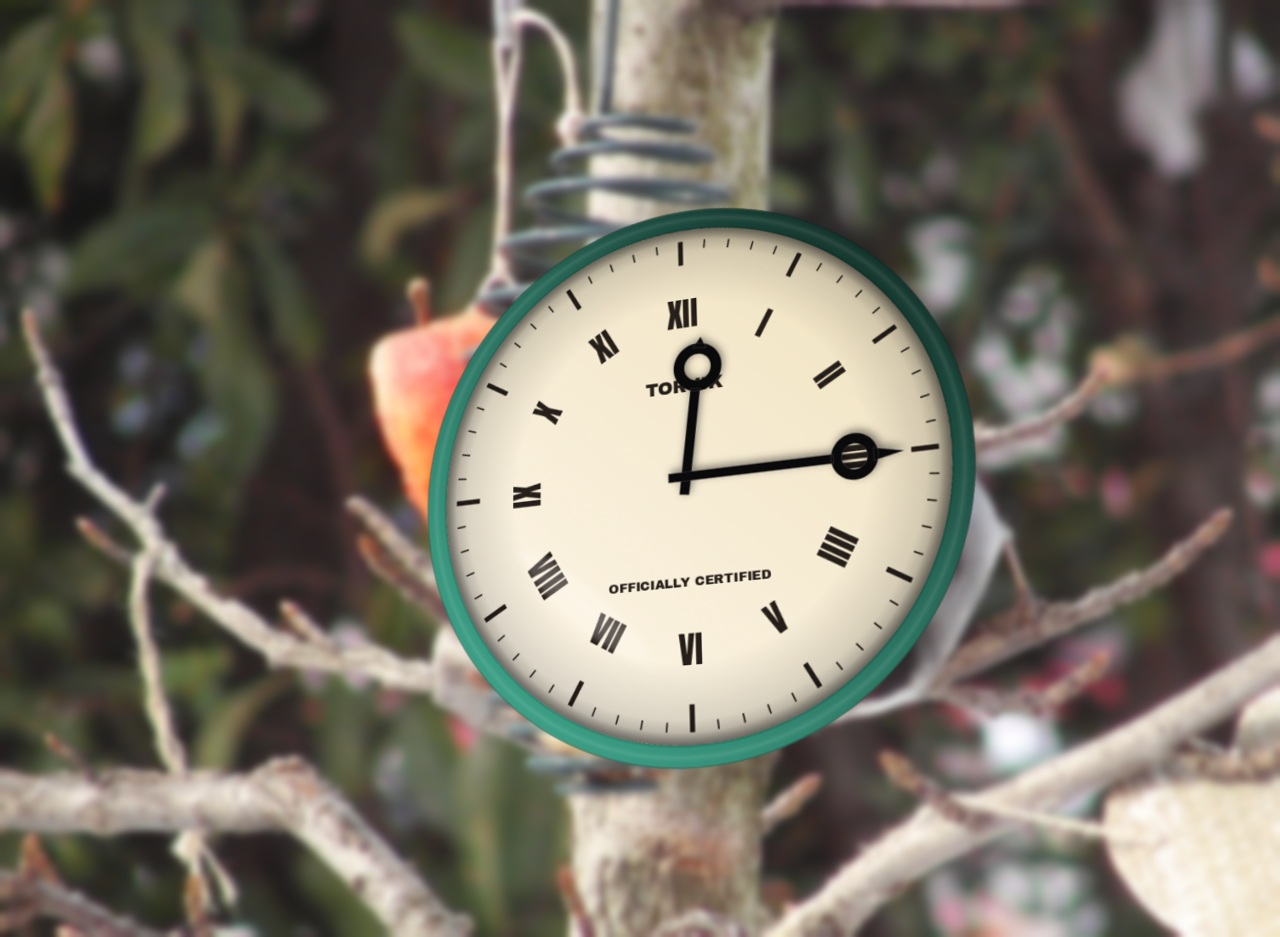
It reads 12h15
